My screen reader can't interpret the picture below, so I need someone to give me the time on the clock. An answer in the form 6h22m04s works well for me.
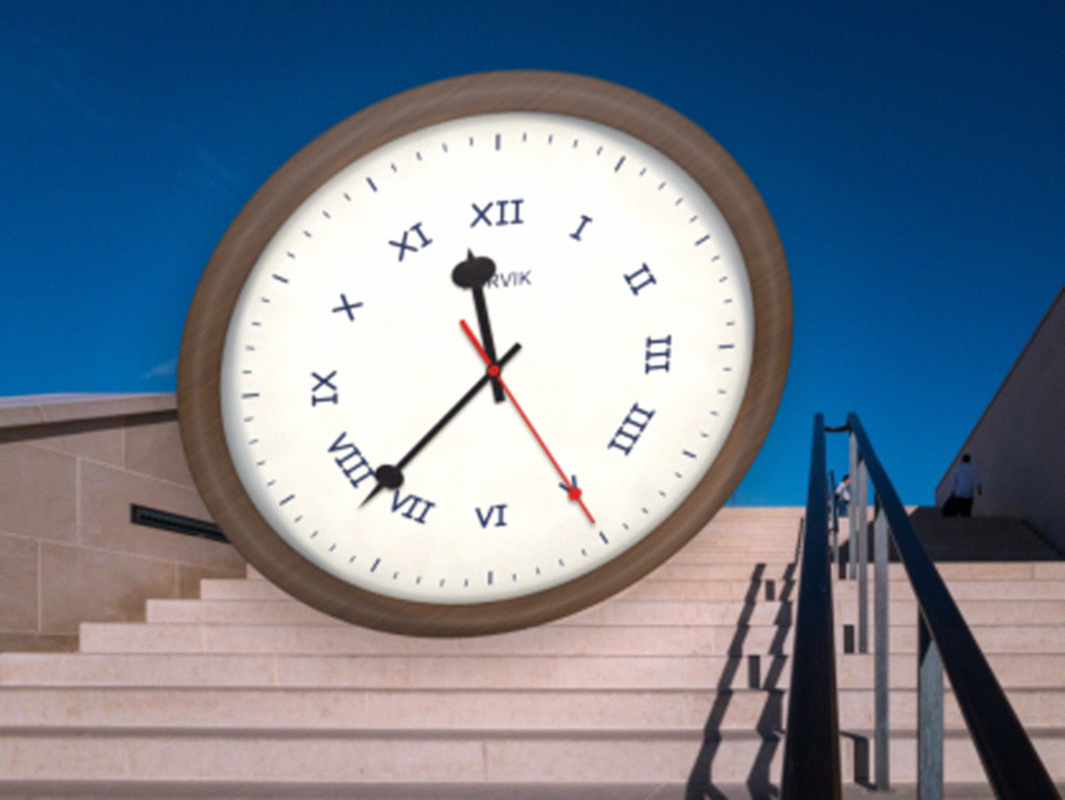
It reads 11h37m25s
